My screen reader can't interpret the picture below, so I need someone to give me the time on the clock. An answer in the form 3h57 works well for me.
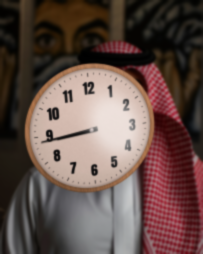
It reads 8h44
